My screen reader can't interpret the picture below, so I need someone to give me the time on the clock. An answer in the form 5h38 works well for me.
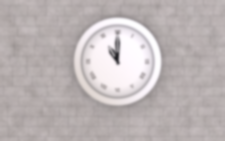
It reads 11h00
